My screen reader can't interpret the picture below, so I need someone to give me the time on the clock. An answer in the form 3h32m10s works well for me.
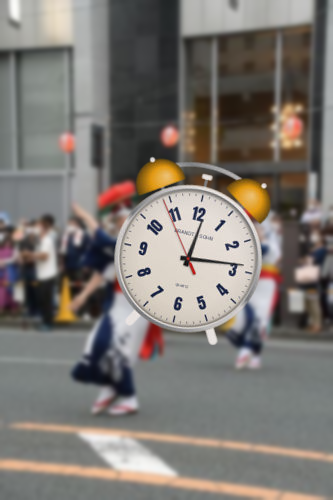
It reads 12h13m54s
